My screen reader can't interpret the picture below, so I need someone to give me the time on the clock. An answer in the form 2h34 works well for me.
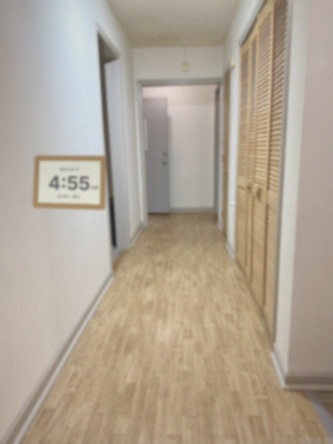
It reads 4h55
